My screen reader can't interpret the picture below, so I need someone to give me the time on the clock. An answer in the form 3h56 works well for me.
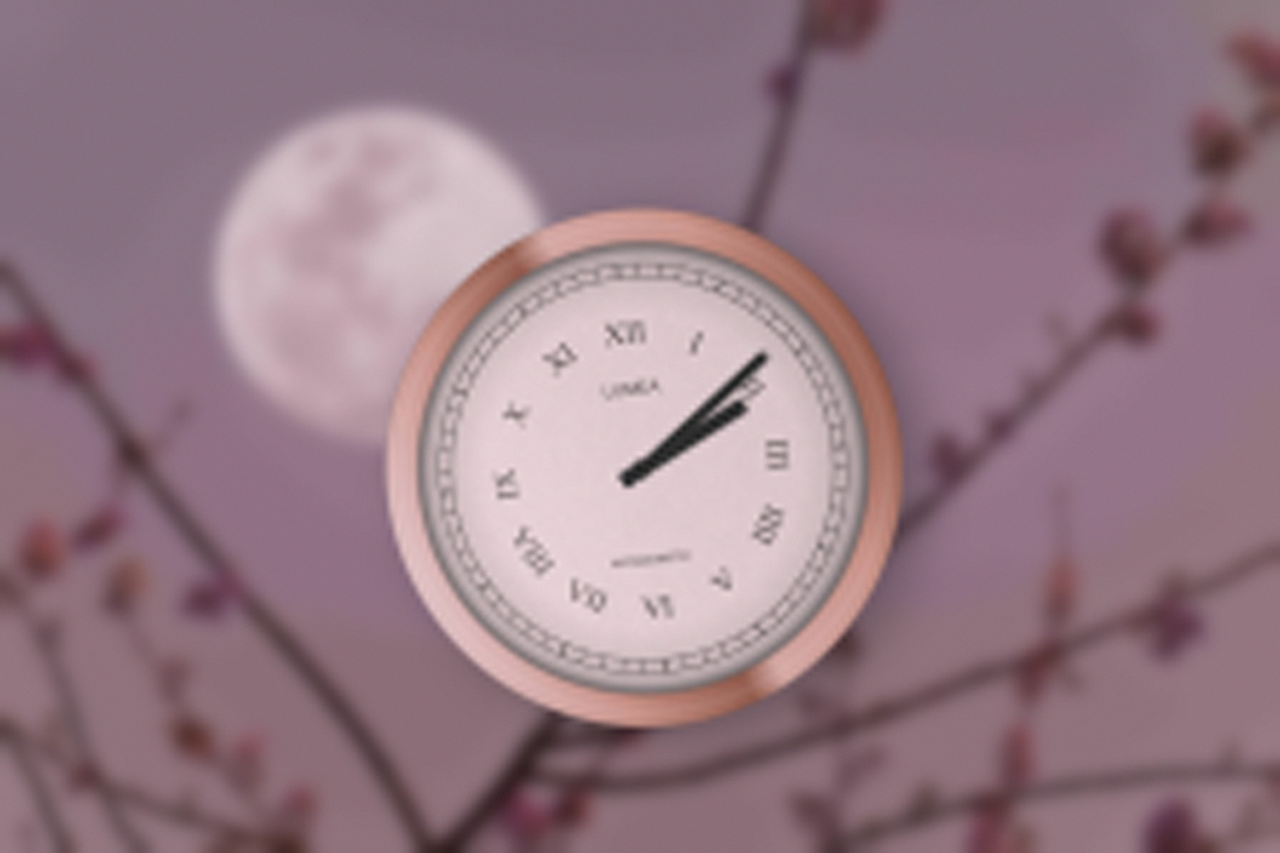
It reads 2h09
